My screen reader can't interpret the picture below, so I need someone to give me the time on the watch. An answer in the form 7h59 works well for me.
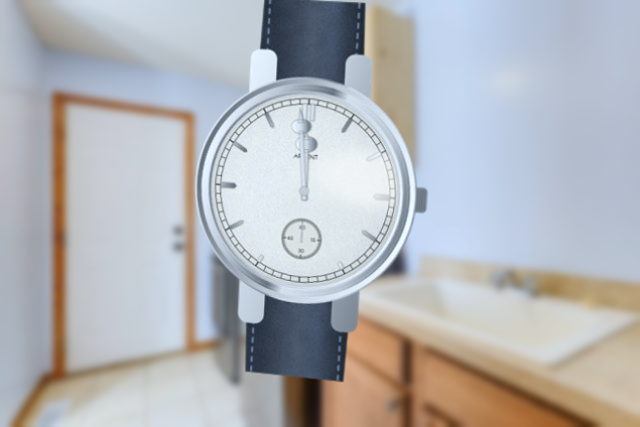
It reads 11h59
